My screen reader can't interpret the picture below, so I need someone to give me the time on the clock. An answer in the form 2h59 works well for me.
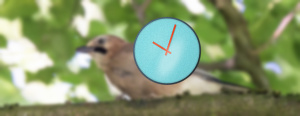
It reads 10h03
